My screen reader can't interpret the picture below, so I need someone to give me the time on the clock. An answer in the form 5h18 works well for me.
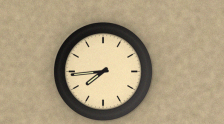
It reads 7h44
